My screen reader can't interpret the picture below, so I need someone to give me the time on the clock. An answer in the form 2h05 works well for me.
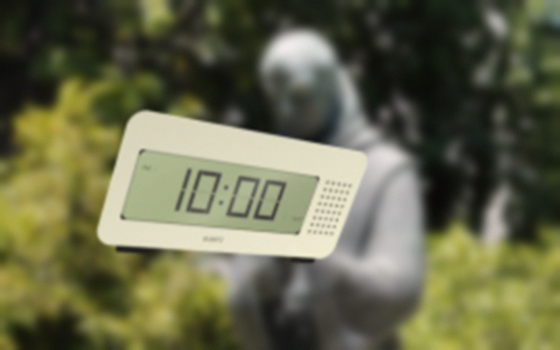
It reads 10h00
